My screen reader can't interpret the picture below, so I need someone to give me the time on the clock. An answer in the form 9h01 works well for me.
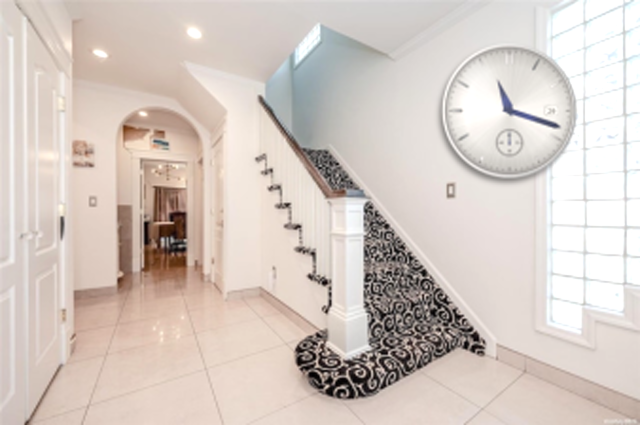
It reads 11h18
